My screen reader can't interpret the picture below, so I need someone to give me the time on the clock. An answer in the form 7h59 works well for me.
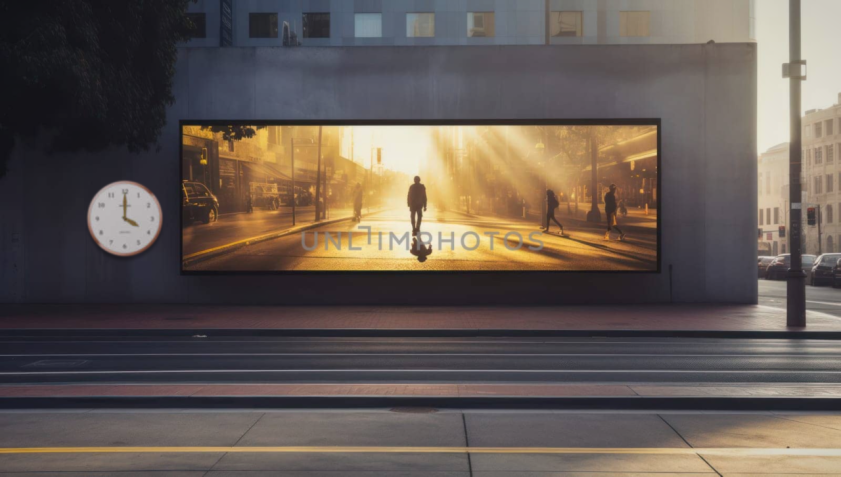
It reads 4h00
